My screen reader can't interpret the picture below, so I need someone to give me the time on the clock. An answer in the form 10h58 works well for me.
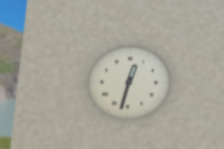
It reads 12h32
